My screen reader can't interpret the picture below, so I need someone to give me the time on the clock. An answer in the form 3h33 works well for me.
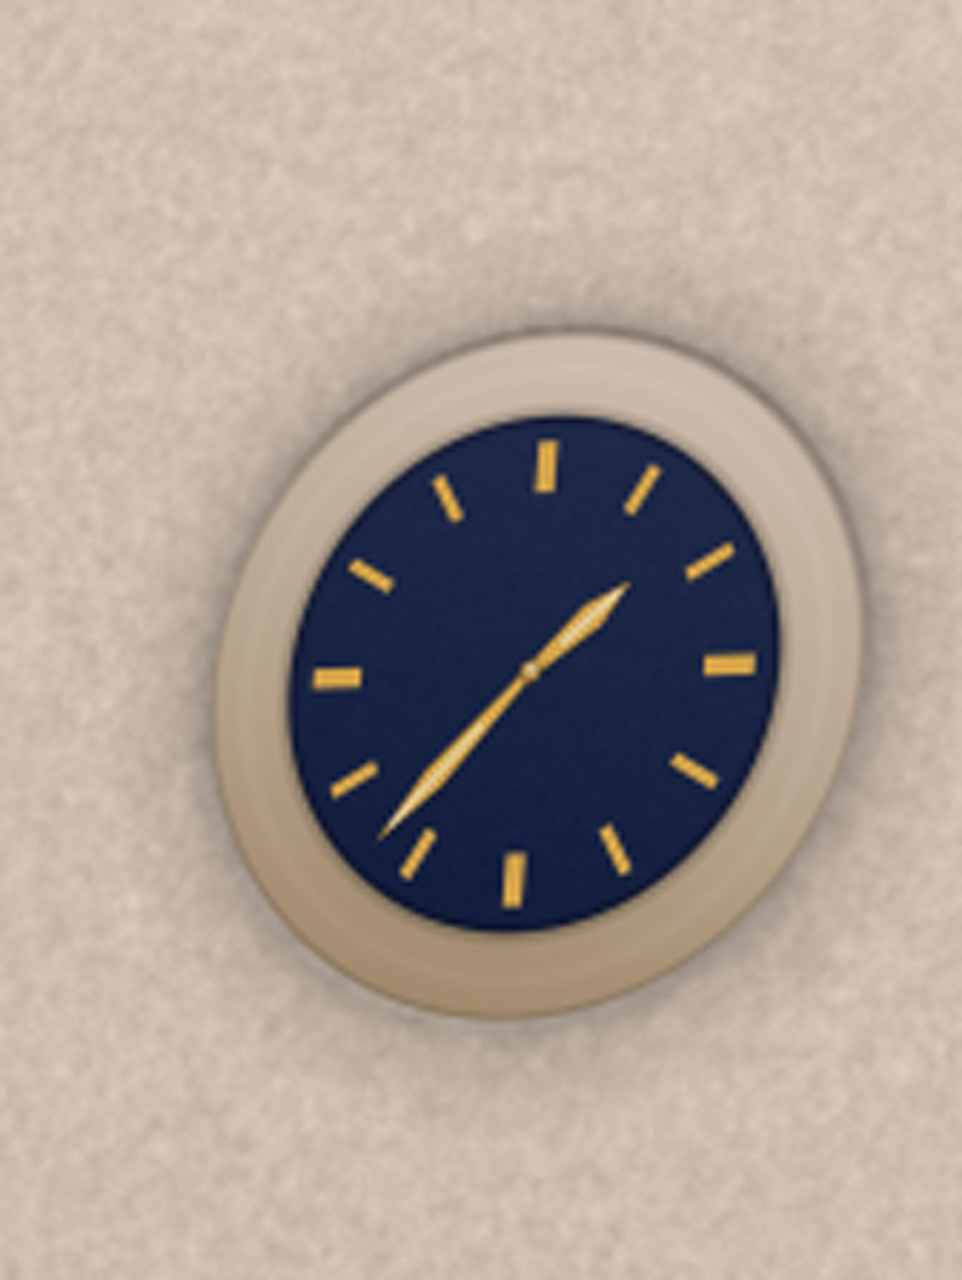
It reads 1h37
